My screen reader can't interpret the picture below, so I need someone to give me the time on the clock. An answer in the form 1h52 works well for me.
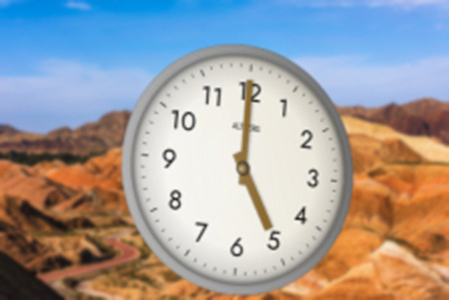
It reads 5h00
